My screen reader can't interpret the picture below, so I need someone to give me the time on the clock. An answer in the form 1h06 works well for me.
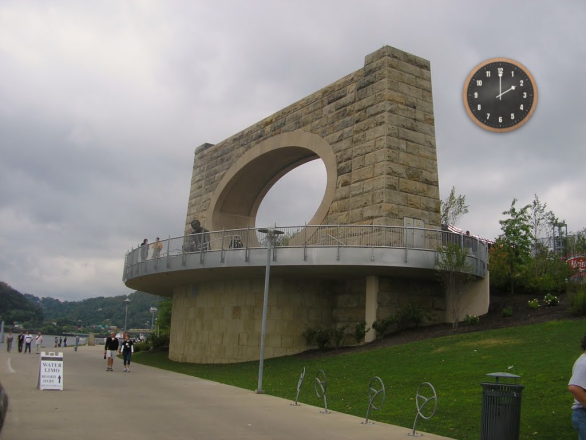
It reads 2h00
